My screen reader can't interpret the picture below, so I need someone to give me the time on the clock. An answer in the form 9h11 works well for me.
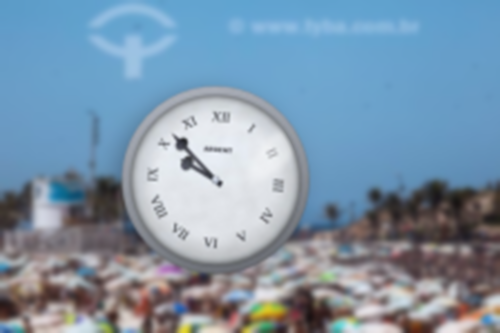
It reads 9h52
